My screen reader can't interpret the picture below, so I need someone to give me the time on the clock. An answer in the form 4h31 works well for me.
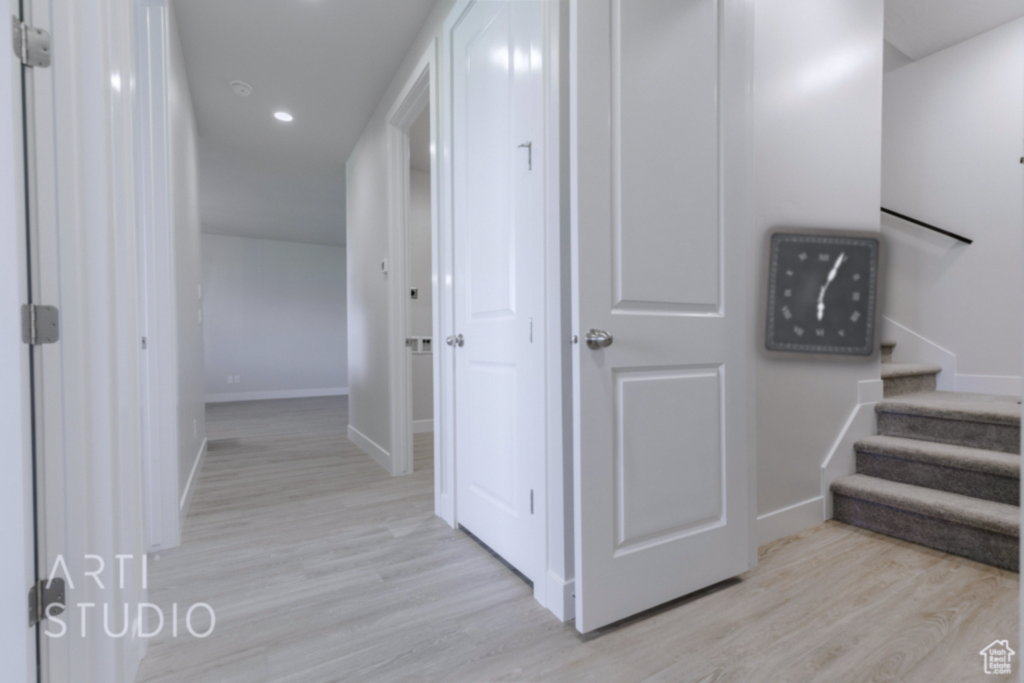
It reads 6h04
